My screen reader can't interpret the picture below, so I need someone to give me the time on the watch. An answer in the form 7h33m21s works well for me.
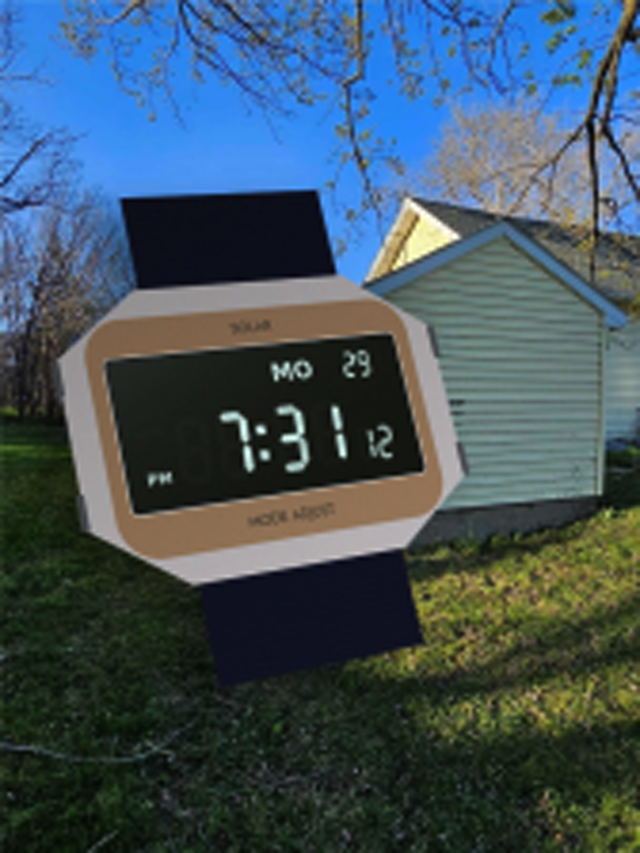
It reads 7h31m12s
